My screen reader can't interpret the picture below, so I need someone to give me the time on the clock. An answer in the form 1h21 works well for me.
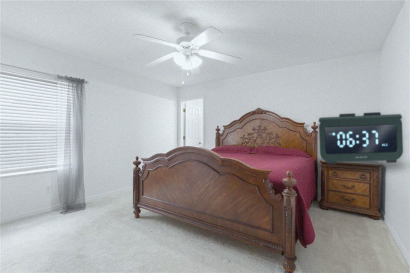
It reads 6h37
